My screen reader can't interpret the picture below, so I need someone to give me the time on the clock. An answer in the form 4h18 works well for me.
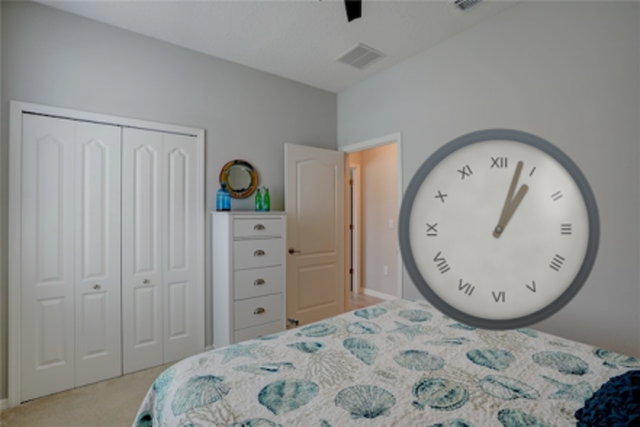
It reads 1h03
